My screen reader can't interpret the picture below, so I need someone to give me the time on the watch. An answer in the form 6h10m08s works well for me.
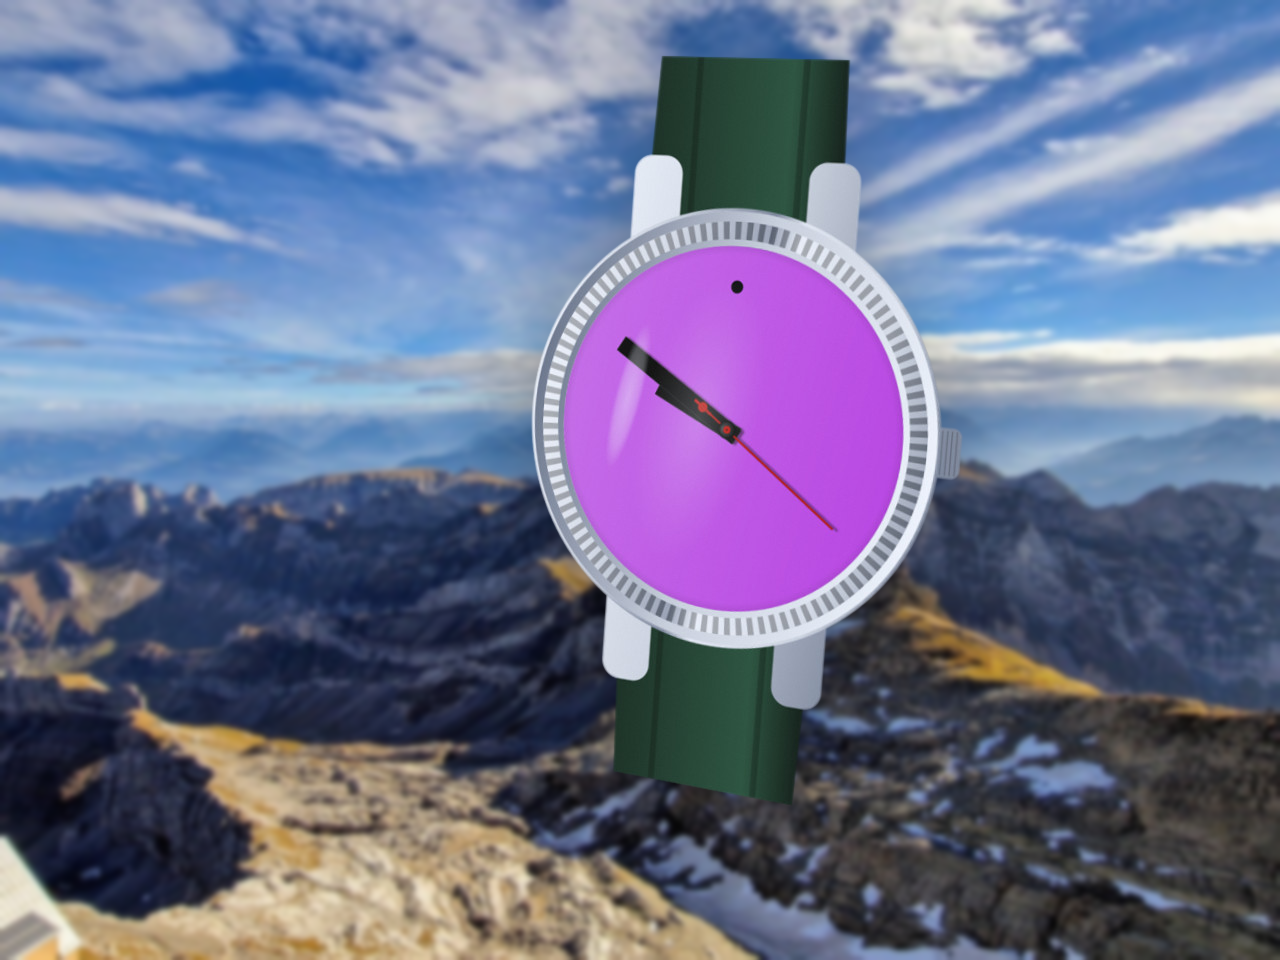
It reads 9h50m21s
